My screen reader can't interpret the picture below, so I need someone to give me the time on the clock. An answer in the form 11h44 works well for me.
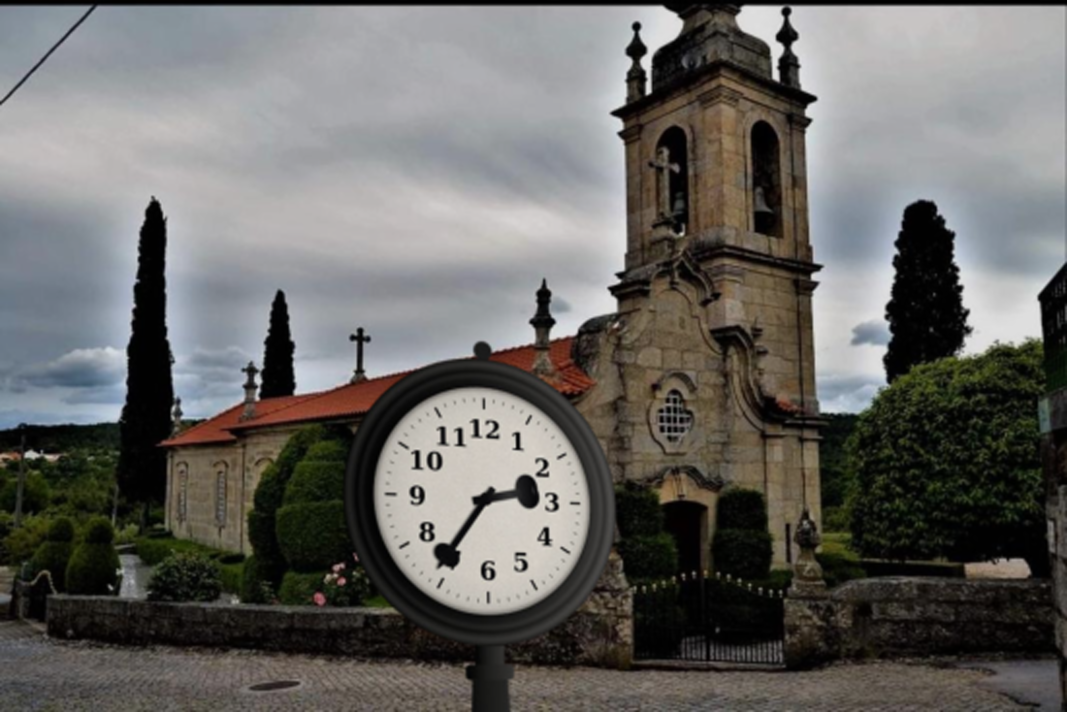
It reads 2h36
